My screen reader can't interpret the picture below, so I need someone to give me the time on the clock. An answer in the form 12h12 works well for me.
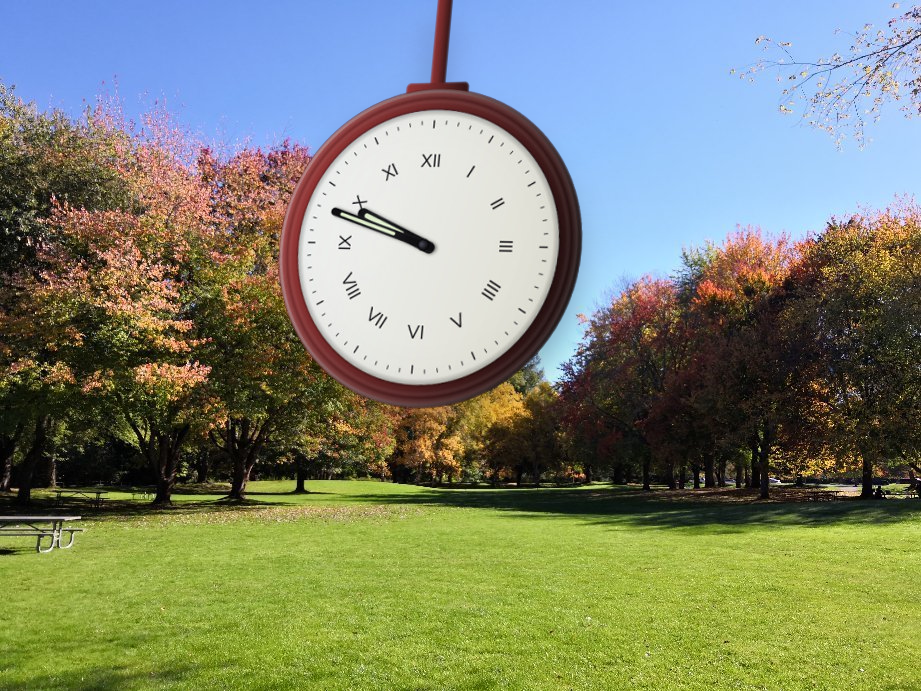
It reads 9h48
